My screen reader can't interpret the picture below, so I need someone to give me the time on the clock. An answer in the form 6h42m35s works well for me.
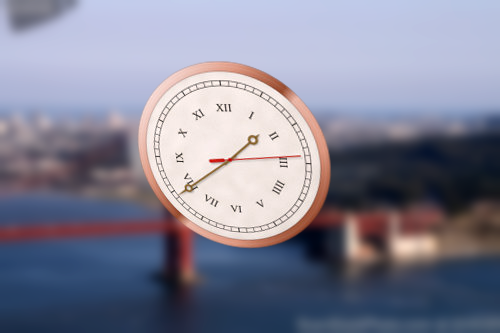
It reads 1h39m14s
